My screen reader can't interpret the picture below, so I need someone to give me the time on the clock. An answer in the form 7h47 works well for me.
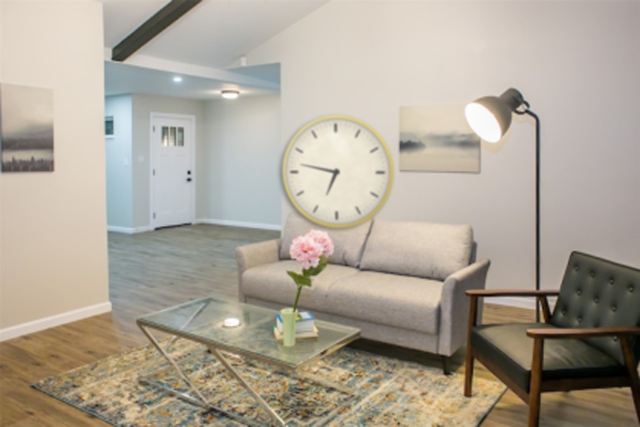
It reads 6h47
